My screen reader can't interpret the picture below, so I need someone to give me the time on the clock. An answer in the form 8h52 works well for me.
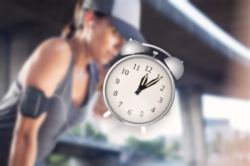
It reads 12h06
